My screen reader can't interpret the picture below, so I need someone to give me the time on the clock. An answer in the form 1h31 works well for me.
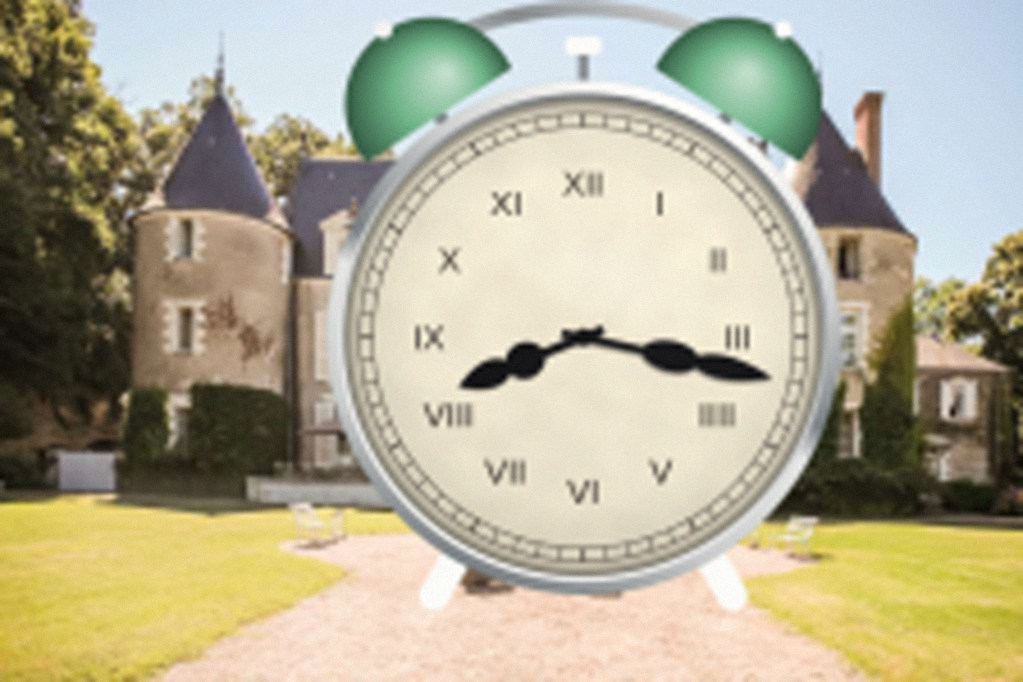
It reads 8h17
